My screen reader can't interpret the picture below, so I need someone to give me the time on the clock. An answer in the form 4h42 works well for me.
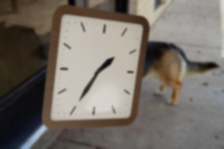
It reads 1h35
